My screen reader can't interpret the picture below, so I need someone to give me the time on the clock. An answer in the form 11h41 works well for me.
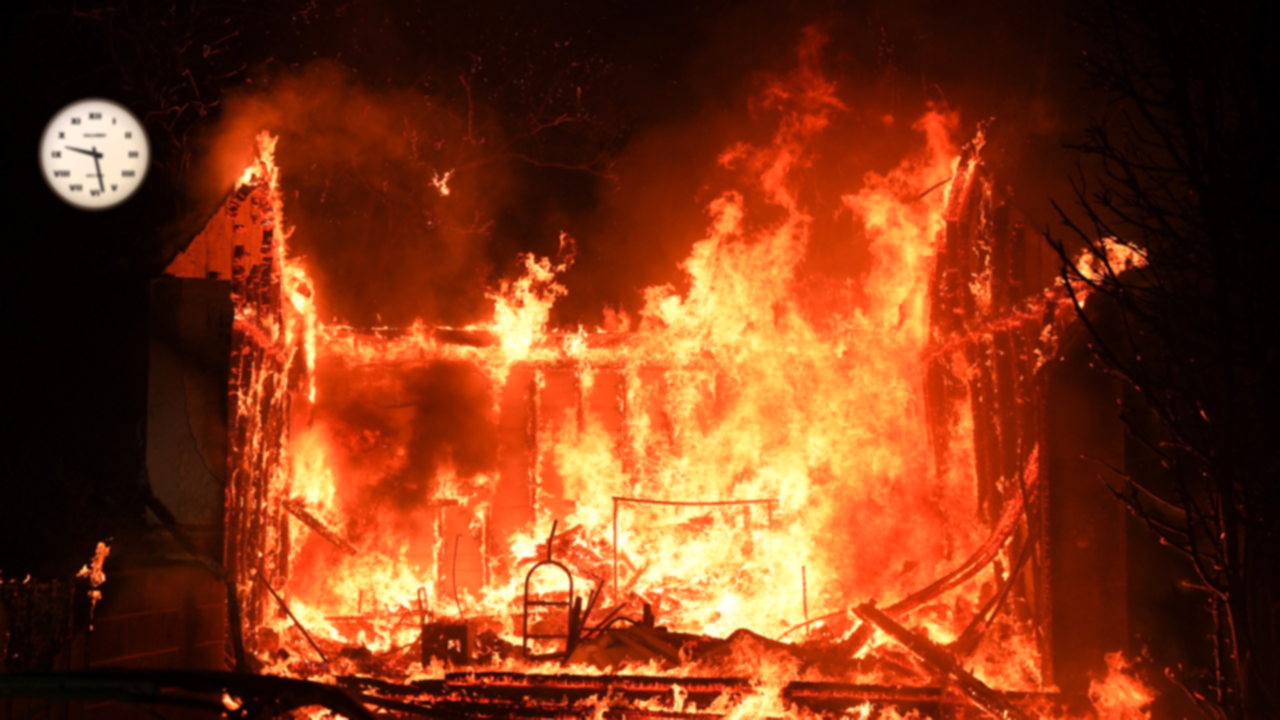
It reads 9h28
